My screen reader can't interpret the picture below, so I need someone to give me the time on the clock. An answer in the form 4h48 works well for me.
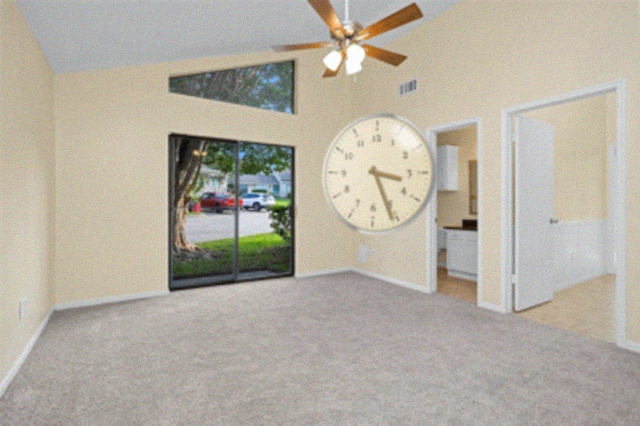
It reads 3h26
